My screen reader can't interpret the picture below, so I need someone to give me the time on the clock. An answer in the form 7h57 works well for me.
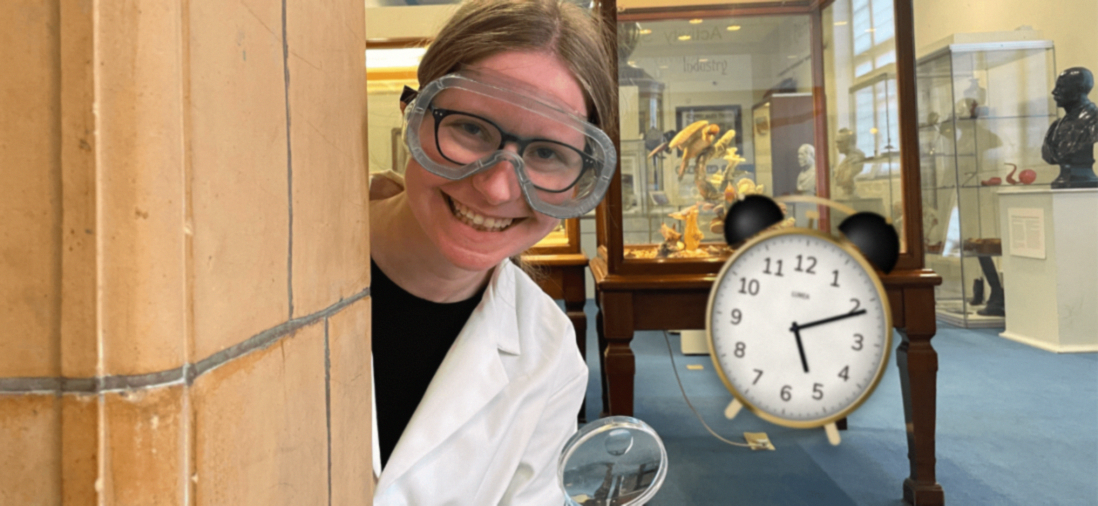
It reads 5h11
